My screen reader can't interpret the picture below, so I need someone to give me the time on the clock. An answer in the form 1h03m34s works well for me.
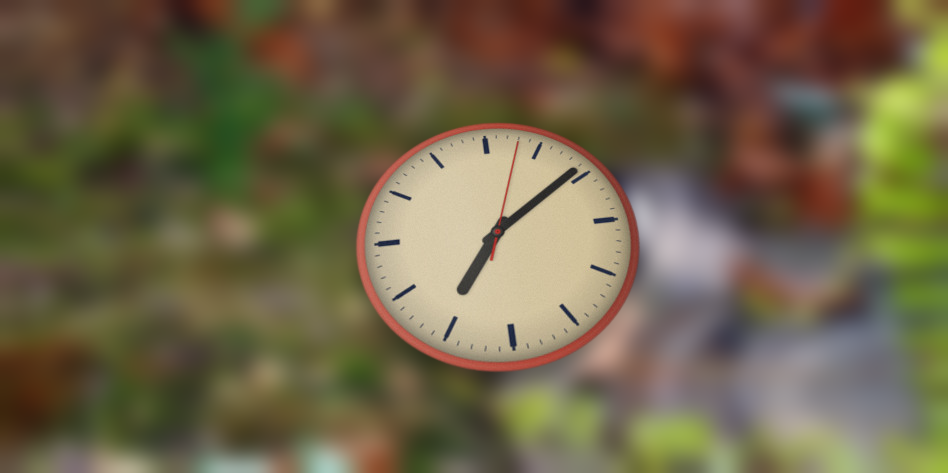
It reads 7h09m03s
